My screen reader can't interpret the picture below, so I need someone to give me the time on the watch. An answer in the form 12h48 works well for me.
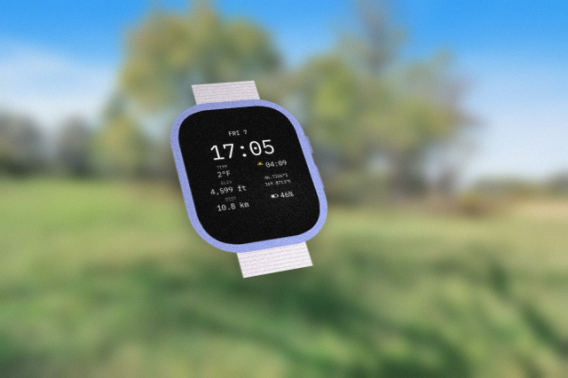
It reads 17h05
